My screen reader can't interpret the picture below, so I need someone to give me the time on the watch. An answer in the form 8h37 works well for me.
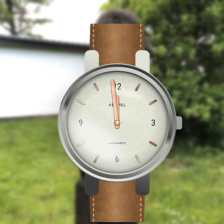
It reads 11h59
